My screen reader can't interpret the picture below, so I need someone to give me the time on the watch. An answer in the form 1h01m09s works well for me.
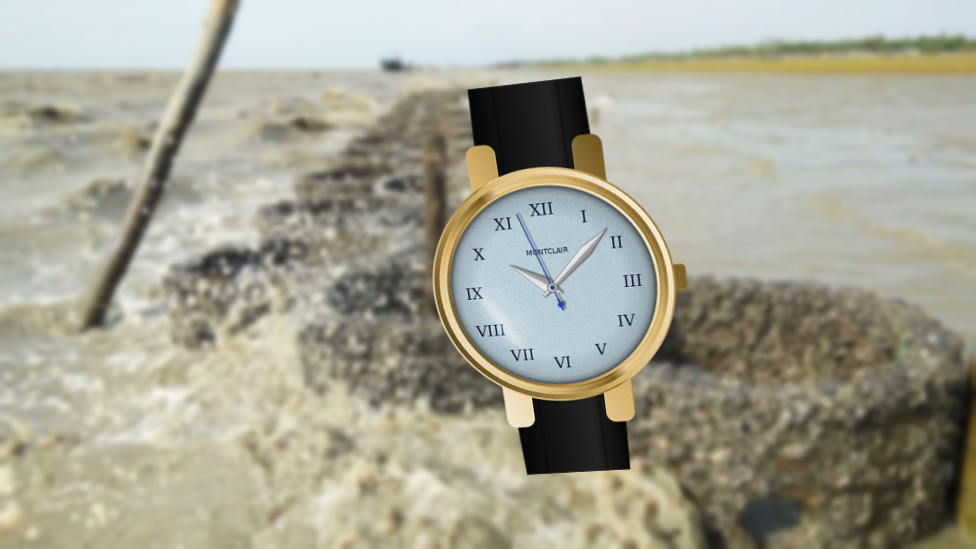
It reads 10h07m57s
